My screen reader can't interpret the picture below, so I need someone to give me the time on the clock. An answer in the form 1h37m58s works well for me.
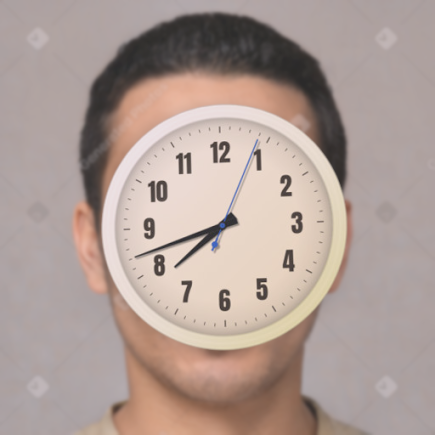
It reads 7h42m04s
